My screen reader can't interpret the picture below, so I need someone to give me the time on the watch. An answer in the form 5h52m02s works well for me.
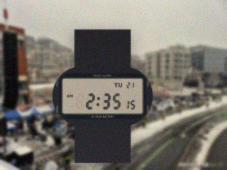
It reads 2h35m15s
